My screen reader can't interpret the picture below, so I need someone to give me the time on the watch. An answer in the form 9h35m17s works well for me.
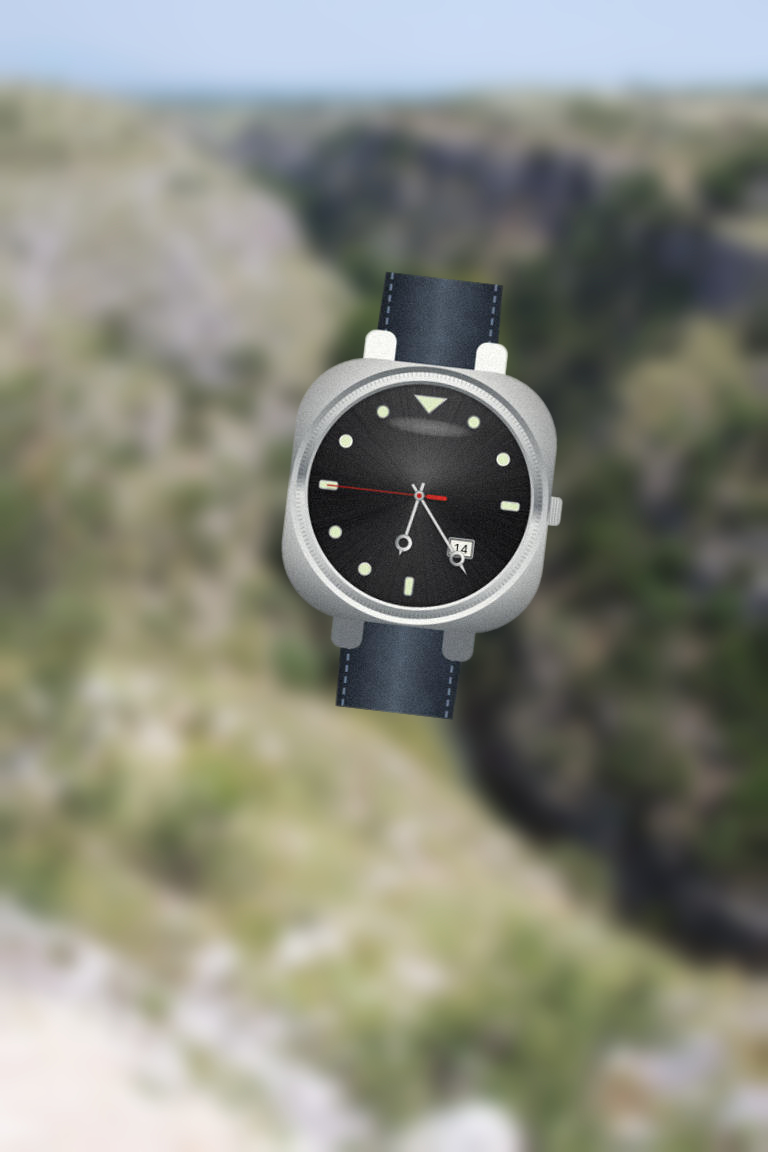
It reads 6h23m45s
